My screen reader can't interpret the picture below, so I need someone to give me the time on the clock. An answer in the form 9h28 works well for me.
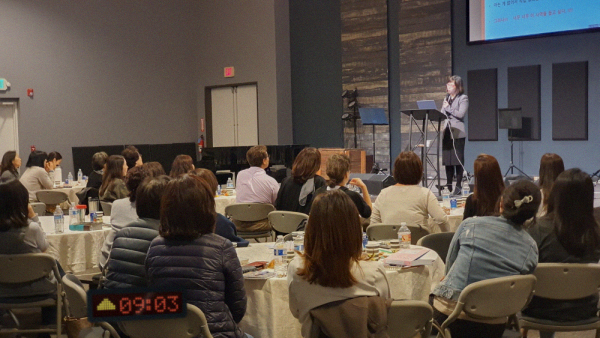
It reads 9h03
